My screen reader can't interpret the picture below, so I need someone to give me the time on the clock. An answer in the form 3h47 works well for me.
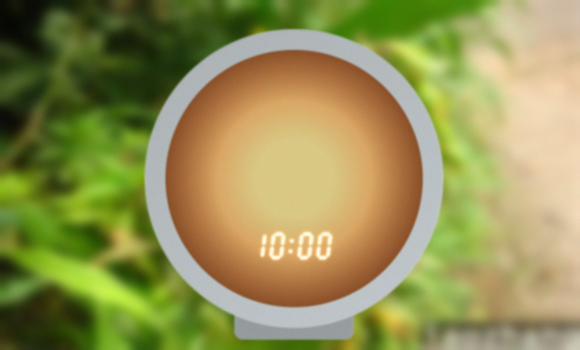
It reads 10h00
